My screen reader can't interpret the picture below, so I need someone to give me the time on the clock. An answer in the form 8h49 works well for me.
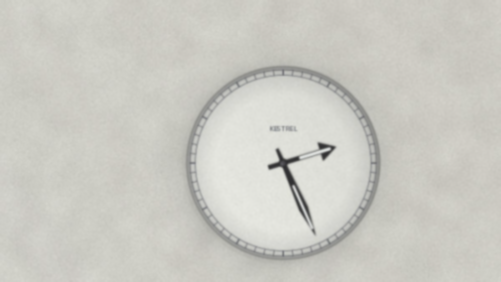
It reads 2h26
